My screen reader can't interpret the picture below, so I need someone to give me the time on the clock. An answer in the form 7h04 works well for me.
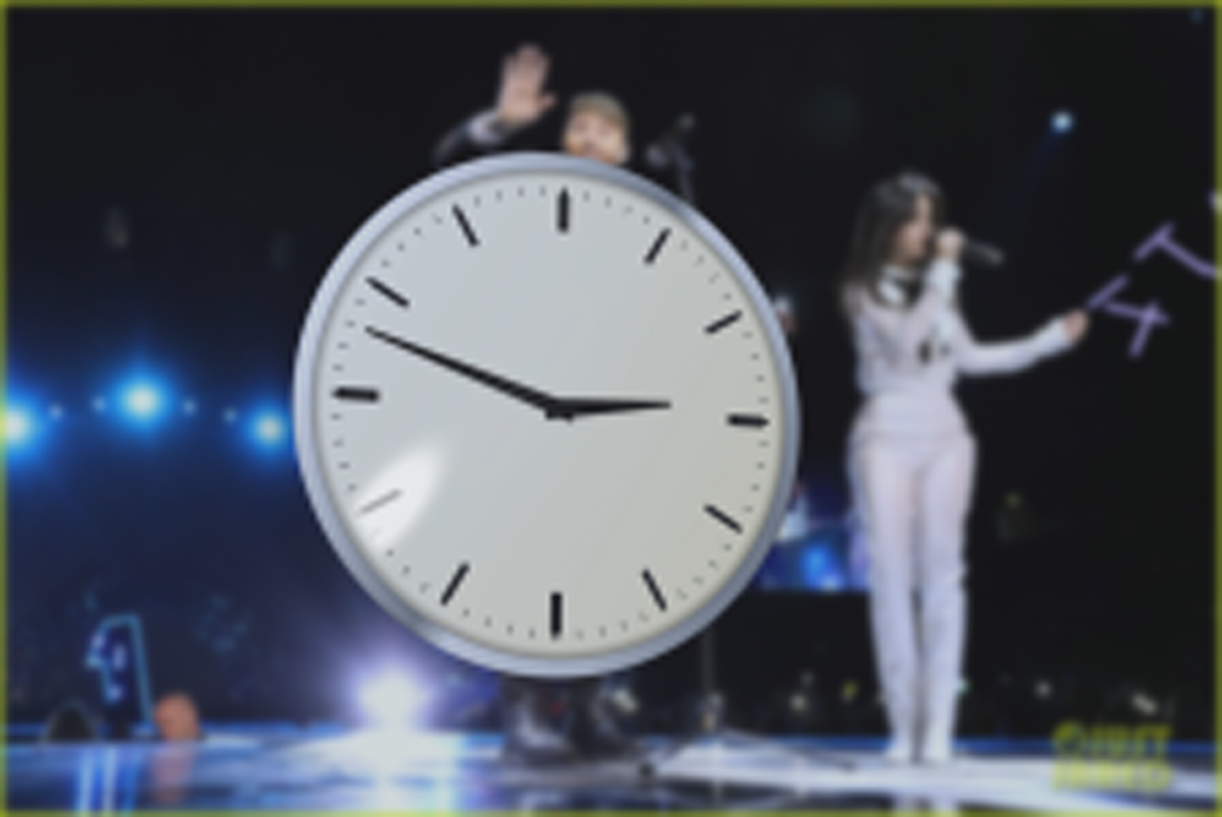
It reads 2h48
